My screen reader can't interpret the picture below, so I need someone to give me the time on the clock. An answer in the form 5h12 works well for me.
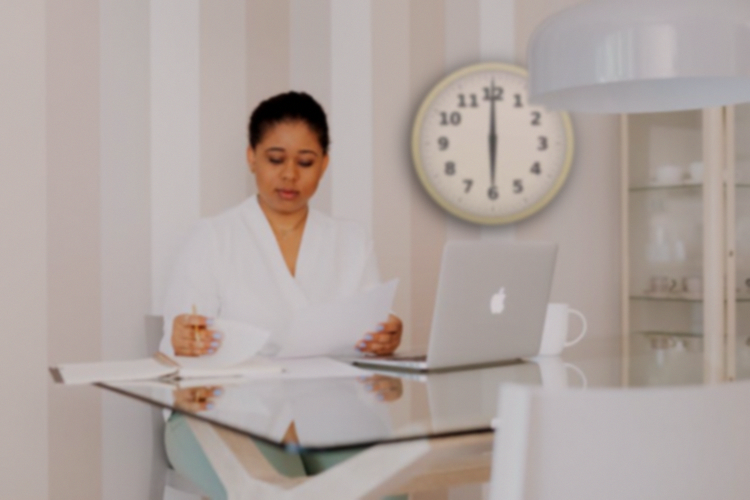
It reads 6h00
